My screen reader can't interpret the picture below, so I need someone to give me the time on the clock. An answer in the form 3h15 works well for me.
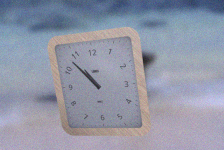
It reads 10h53
